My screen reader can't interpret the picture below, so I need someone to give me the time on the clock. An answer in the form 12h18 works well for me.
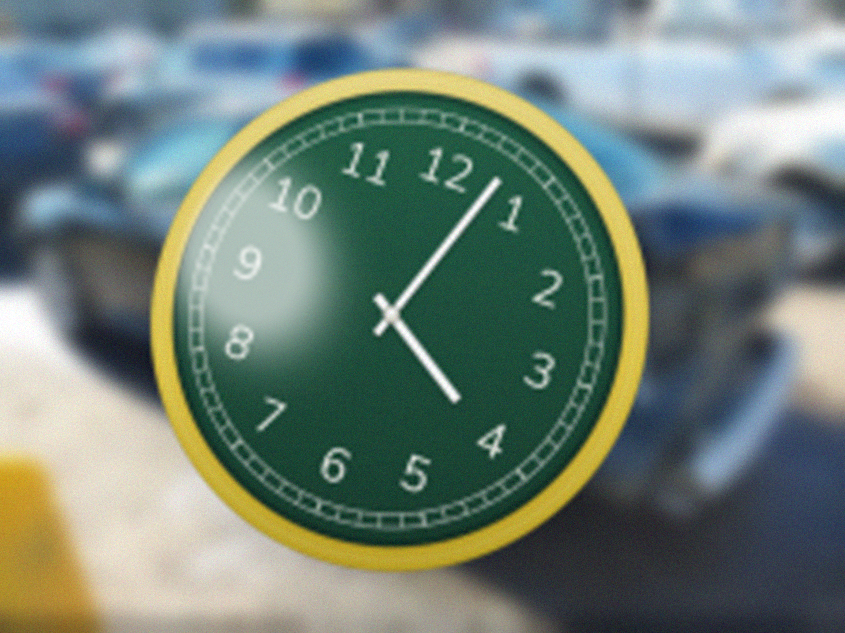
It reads 4h03
